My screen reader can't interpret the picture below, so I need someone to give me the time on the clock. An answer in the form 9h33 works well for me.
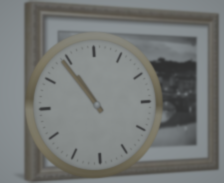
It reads 10h54
